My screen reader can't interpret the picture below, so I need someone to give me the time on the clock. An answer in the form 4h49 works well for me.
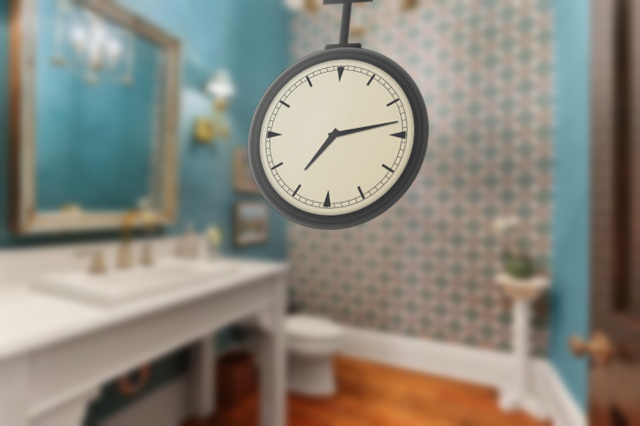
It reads 7h13
